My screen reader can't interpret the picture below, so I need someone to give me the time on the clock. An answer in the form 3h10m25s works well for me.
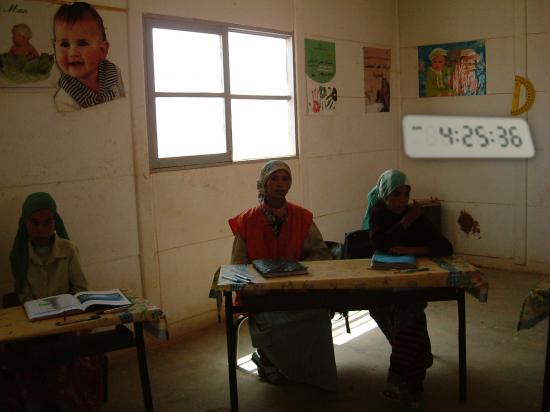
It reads 4h25m36s
